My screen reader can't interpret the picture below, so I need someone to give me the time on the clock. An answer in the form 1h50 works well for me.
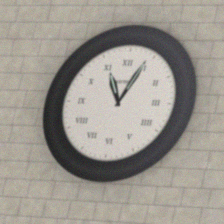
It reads 11h04
